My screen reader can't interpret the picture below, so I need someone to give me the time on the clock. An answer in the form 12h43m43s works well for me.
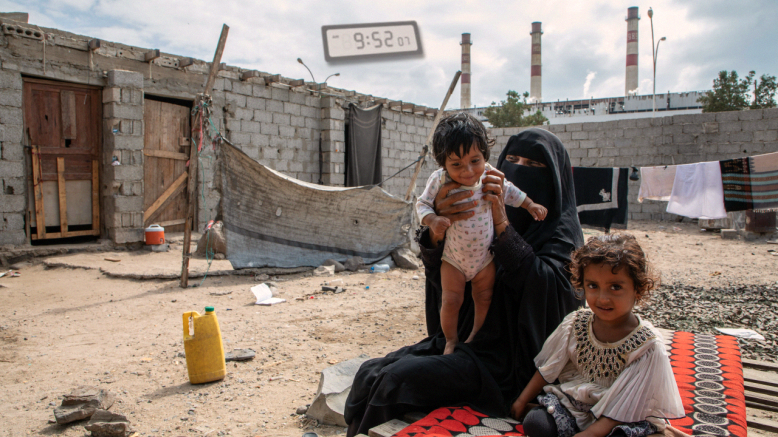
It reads 9h52m07s
